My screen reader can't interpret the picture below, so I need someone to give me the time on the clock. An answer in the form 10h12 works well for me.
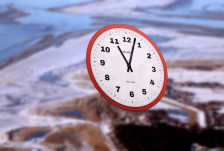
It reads 11h03
